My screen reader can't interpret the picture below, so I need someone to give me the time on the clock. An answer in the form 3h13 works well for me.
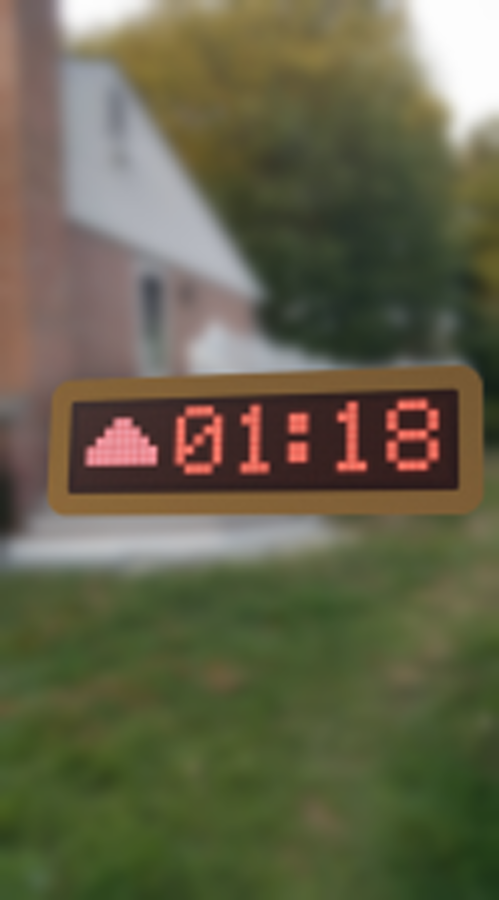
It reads 1h18
